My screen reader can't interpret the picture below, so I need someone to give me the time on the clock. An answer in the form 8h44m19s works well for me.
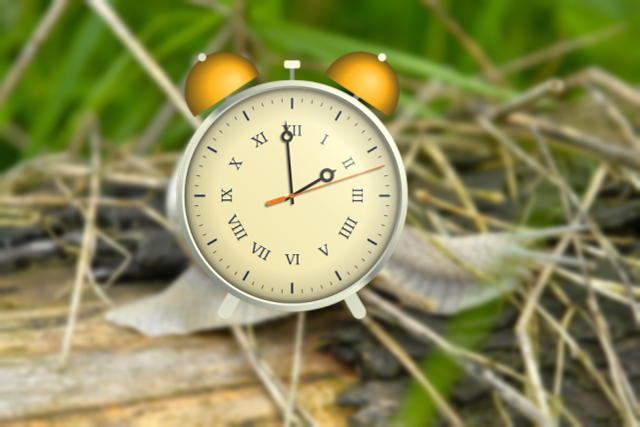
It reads 1h59m12s
